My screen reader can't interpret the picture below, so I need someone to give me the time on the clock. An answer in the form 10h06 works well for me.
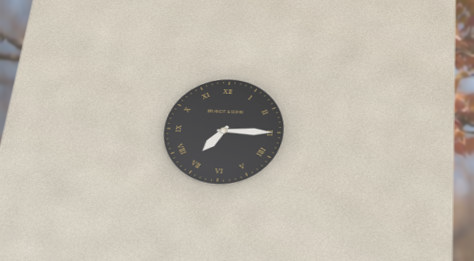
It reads 7h15
